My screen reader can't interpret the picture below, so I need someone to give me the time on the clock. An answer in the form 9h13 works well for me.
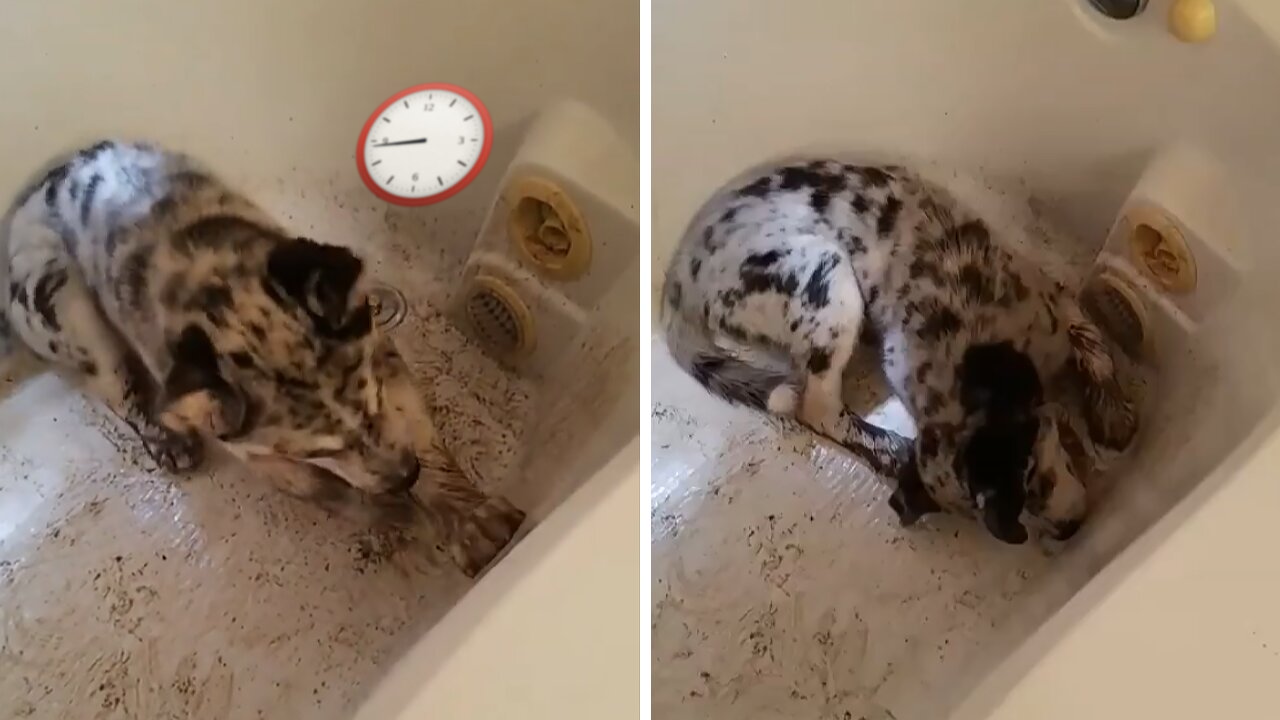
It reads 8h44
